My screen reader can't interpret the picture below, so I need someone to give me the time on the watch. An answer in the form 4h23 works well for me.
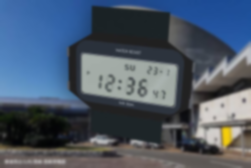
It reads 12h36
